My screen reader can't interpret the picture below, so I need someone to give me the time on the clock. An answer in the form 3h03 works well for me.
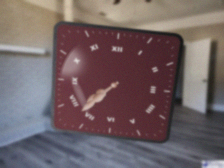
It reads 7h37
